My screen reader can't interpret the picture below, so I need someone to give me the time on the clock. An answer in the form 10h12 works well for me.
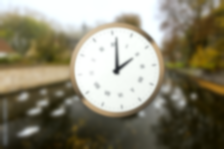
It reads 2h01
